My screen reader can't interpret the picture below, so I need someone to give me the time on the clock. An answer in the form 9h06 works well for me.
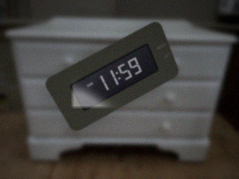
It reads 11h59
